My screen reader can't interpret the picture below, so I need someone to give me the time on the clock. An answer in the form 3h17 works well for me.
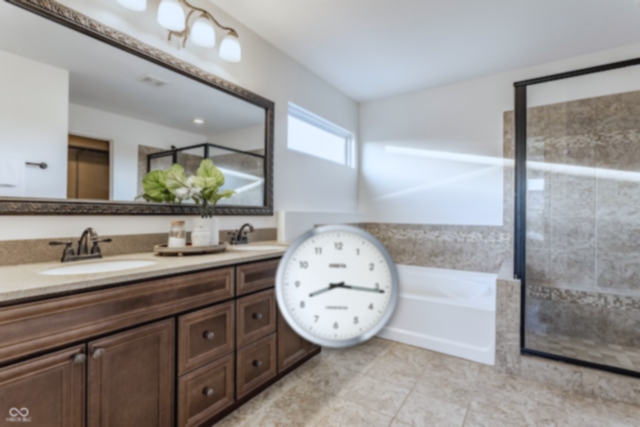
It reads 8h16
